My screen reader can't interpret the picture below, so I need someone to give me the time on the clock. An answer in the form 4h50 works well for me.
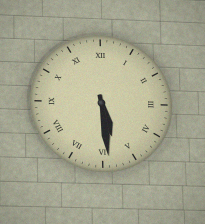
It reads 5h29
